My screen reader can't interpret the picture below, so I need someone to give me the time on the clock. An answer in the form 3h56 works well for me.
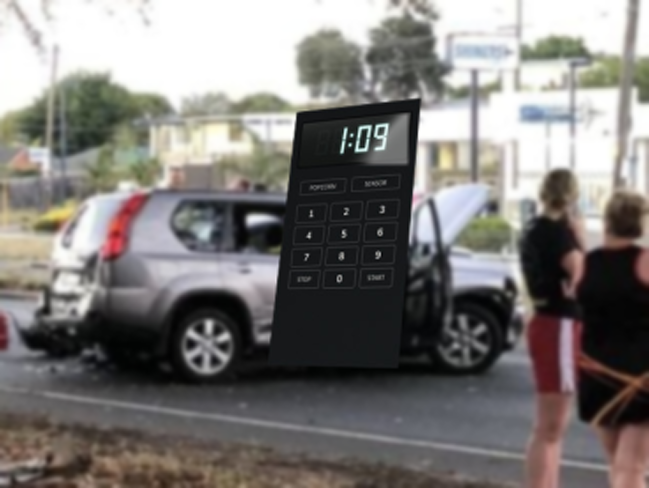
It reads 1h09
